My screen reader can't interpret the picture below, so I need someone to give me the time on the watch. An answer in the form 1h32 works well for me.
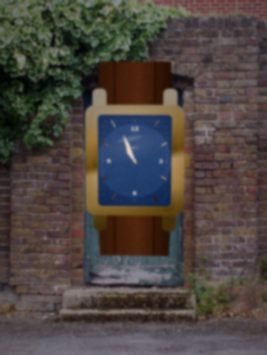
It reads 10h56
